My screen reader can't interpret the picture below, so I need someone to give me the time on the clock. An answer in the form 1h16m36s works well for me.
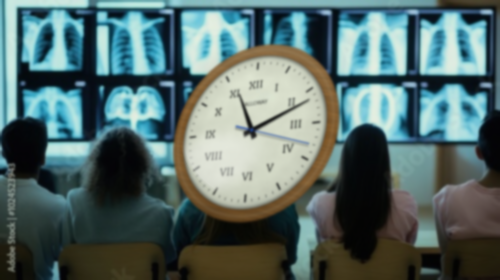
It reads 11h11m18s
